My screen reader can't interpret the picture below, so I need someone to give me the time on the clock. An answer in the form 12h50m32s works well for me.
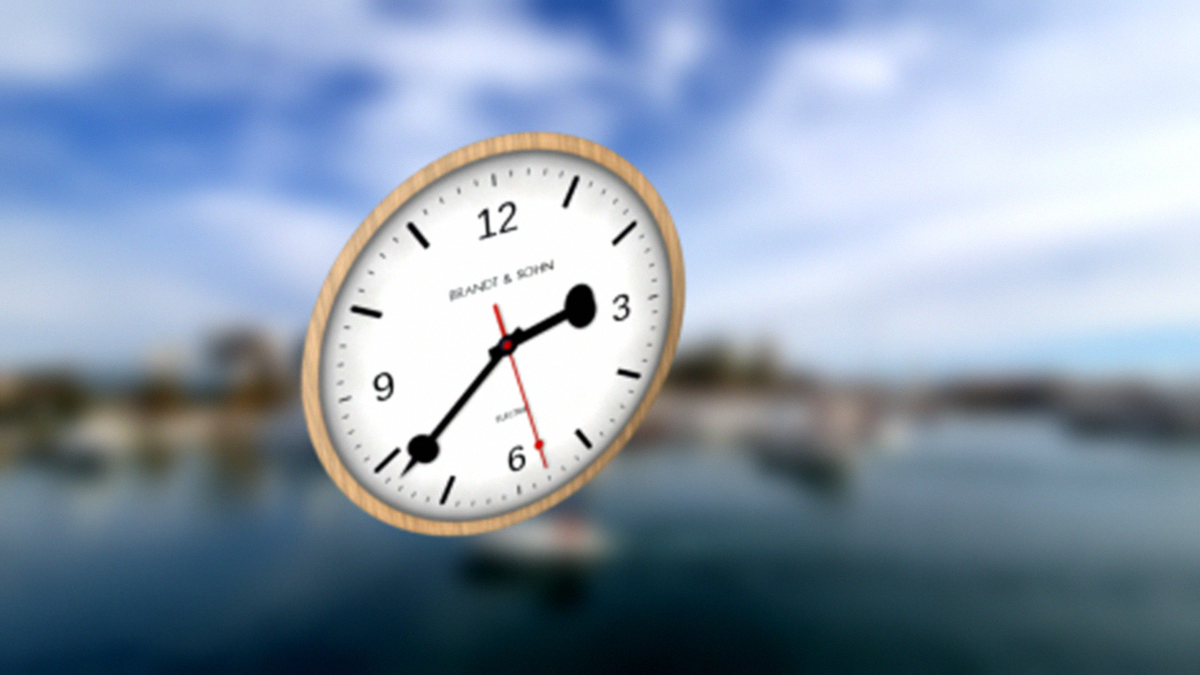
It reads 2h38m28s
